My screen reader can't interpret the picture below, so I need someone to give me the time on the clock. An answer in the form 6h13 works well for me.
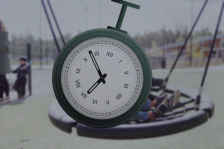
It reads 6h53
